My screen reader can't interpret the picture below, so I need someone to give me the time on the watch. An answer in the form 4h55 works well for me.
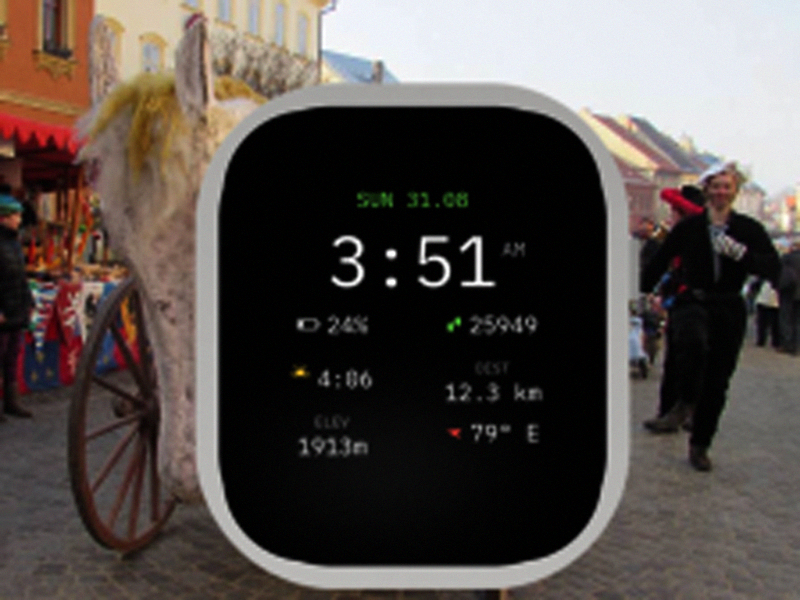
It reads 3h51
